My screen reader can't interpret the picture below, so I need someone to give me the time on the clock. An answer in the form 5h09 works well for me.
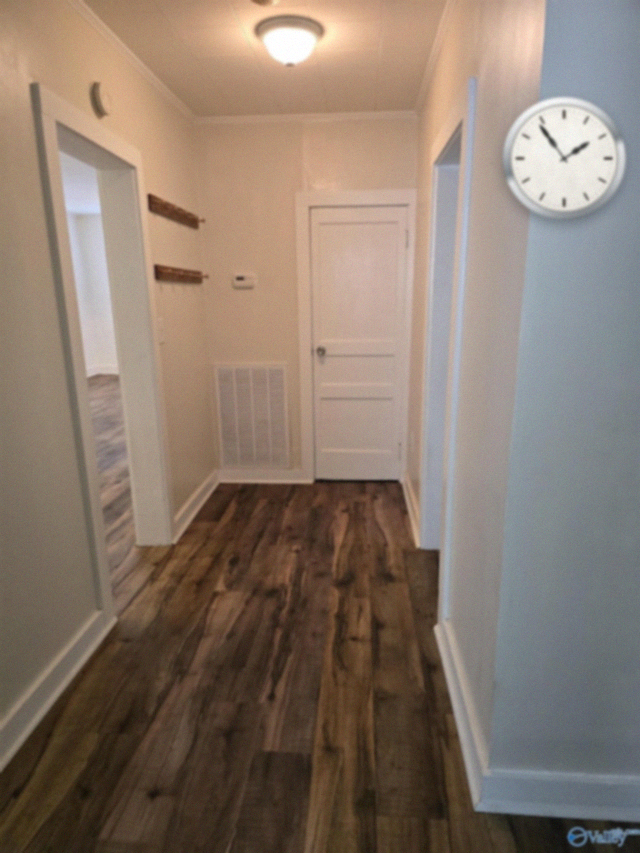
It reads 1h54
